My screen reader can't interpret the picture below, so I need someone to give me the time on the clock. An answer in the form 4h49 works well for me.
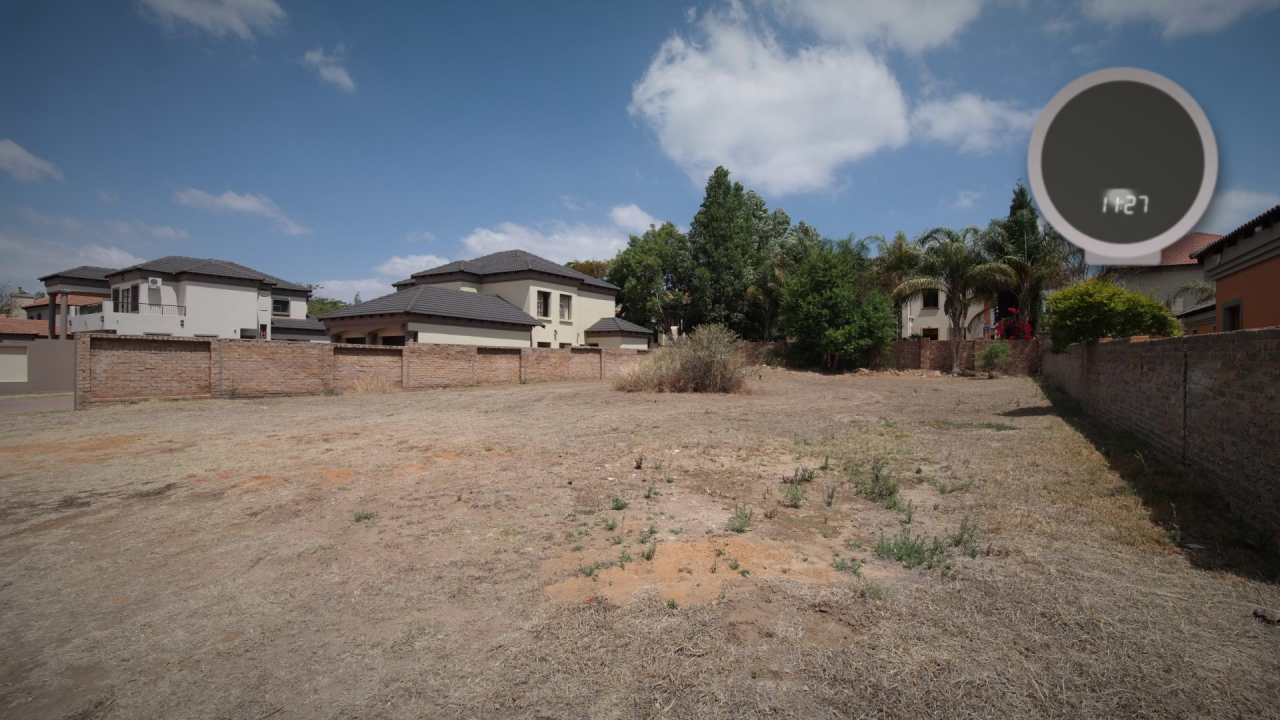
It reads 11h27
